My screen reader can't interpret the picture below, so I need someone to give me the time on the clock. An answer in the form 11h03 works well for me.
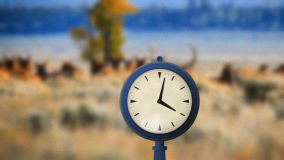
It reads 4h02
